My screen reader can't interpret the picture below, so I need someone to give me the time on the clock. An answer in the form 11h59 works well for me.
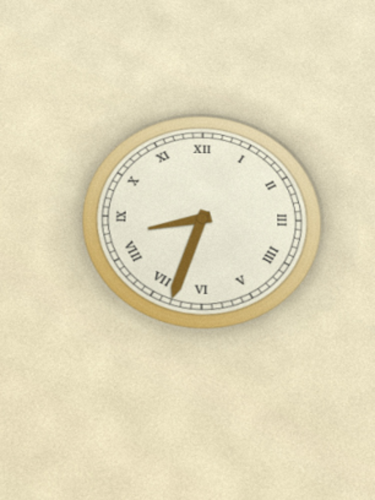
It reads 8h33
